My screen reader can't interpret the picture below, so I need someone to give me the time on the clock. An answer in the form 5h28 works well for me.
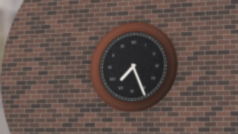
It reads 7h26
